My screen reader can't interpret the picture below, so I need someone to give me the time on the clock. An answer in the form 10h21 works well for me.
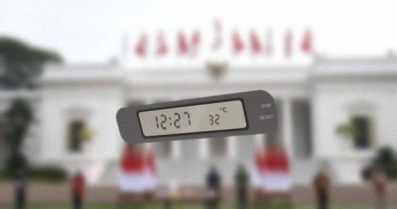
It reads 12h27
